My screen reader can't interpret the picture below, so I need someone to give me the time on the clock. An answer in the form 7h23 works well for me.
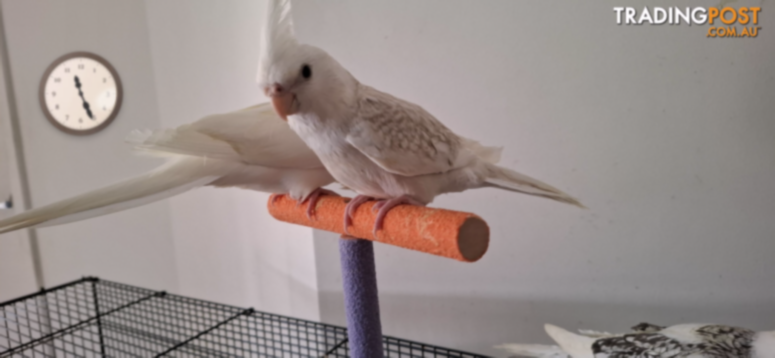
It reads 11h26
